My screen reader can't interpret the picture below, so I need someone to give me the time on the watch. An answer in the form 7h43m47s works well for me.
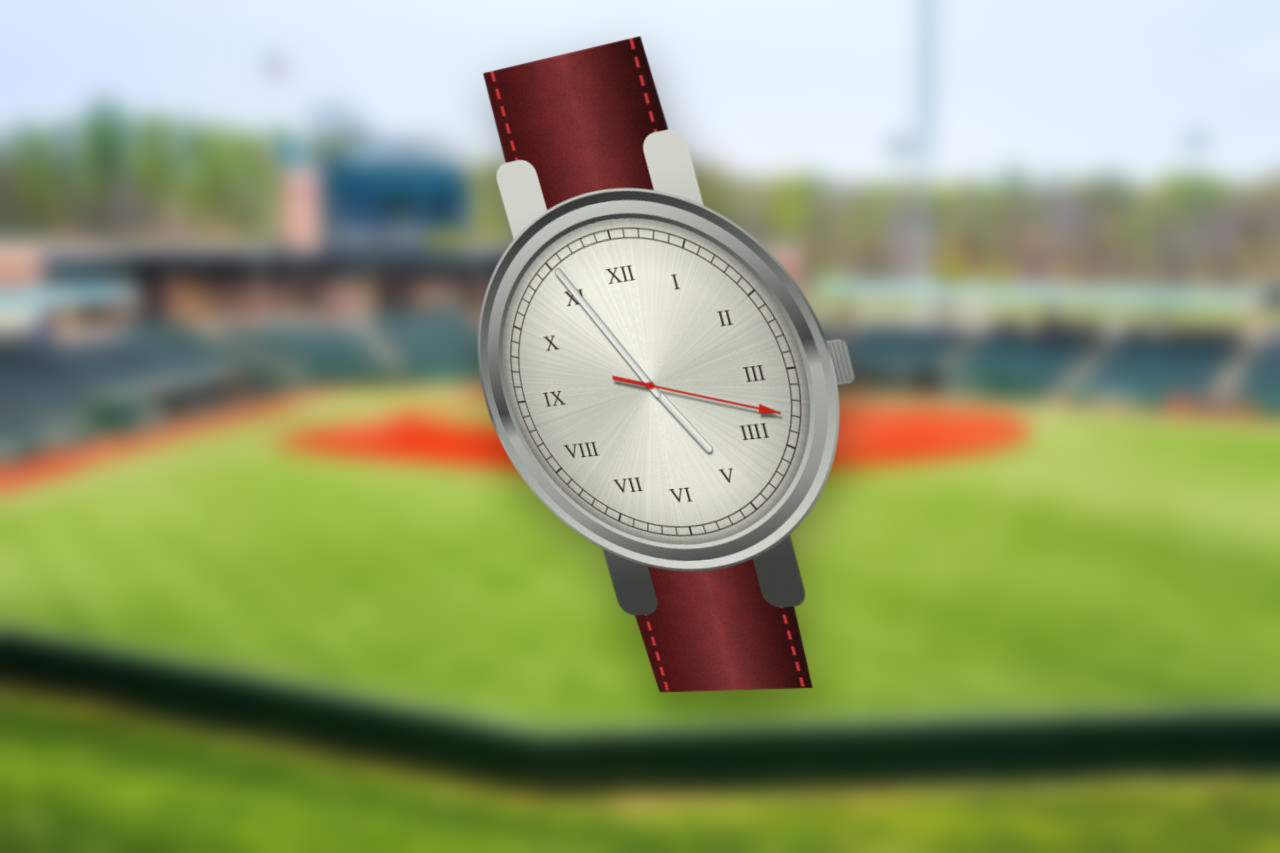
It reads 4h55m18s
